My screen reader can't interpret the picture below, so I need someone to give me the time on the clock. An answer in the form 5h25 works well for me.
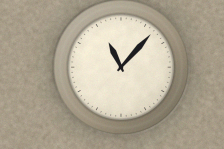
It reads 11h07
